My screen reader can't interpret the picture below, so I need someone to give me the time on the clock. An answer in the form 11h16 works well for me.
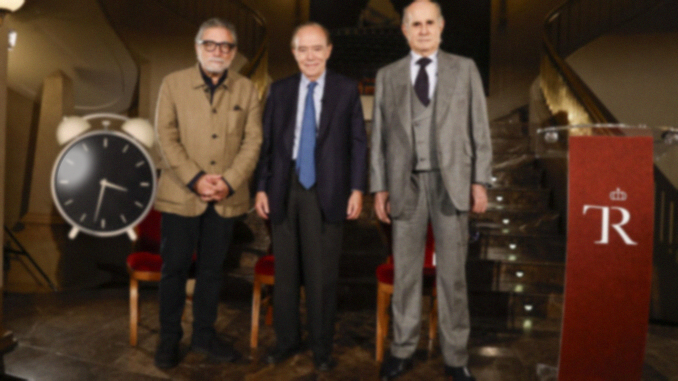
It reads 3h32
